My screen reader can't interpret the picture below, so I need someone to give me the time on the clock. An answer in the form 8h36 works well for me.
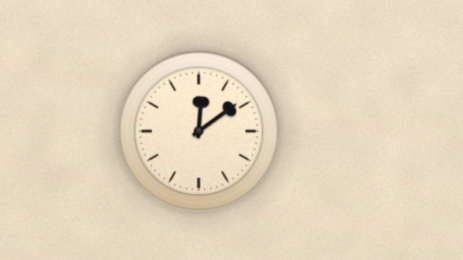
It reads 12h09
